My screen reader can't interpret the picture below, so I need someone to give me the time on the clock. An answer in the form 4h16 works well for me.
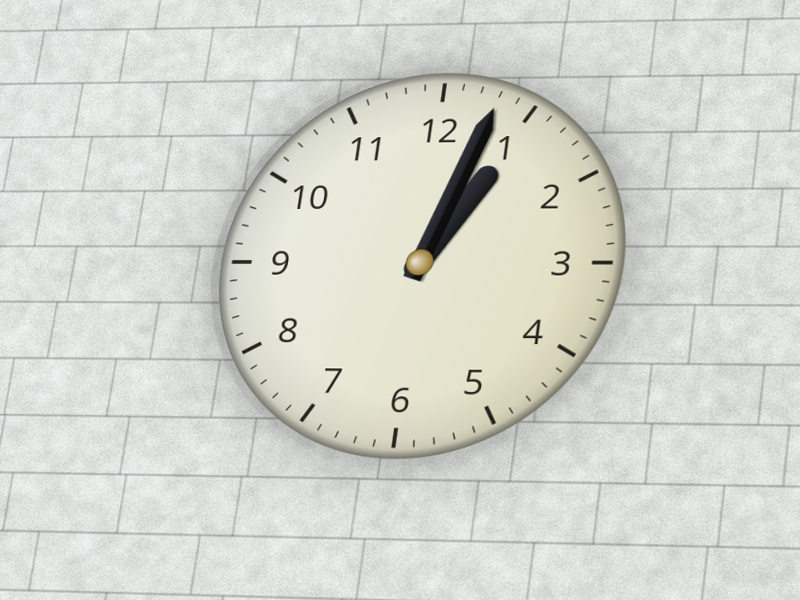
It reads 1h03
